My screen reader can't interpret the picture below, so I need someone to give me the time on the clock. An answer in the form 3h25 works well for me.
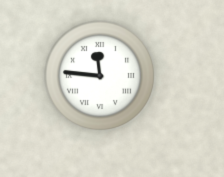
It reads 11h46
